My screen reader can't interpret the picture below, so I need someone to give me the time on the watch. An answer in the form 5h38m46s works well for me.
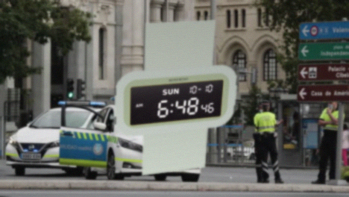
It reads 6h48m46s
